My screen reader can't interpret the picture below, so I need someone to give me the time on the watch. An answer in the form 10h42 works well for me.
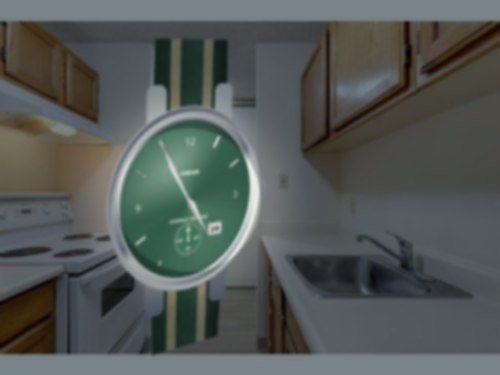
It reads 4h55
